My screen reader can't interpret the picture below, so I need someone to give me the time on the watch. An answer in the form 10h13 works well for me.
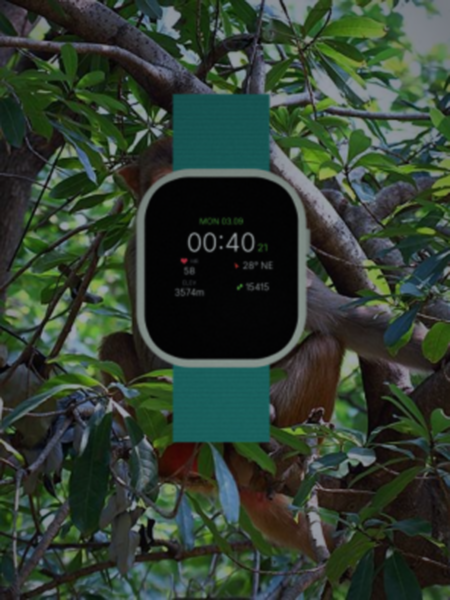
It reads 0h40
